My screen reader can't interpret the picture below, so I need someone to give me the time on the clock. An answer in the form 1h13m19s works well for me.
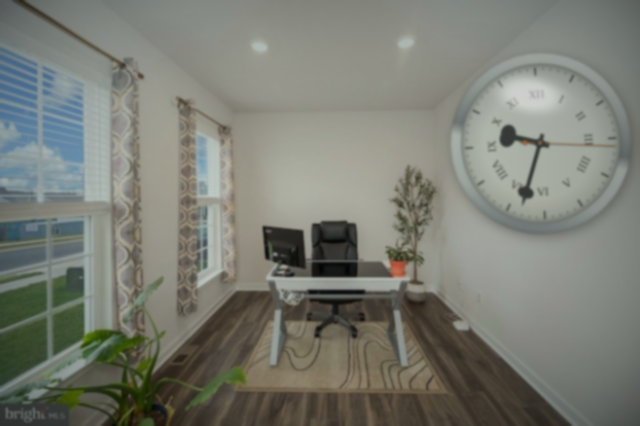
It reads 9h33m16s
